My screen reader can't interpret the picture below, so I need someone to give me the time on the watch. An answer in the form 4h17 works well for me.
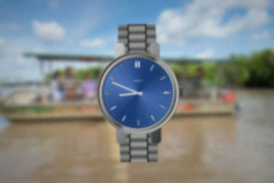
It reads 8h49
